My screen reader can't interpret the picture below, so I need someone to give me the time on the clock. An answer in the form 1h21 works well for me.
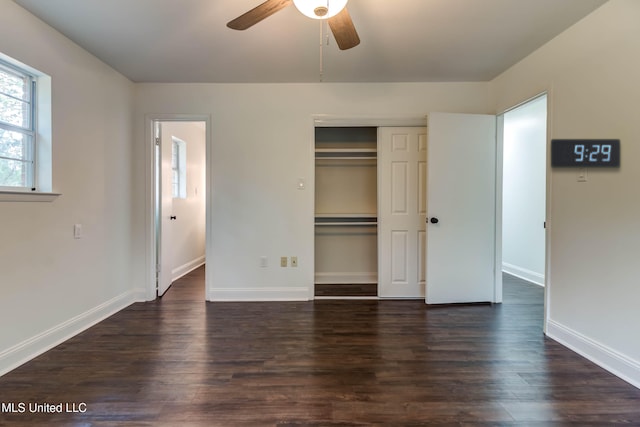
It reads 9h29
